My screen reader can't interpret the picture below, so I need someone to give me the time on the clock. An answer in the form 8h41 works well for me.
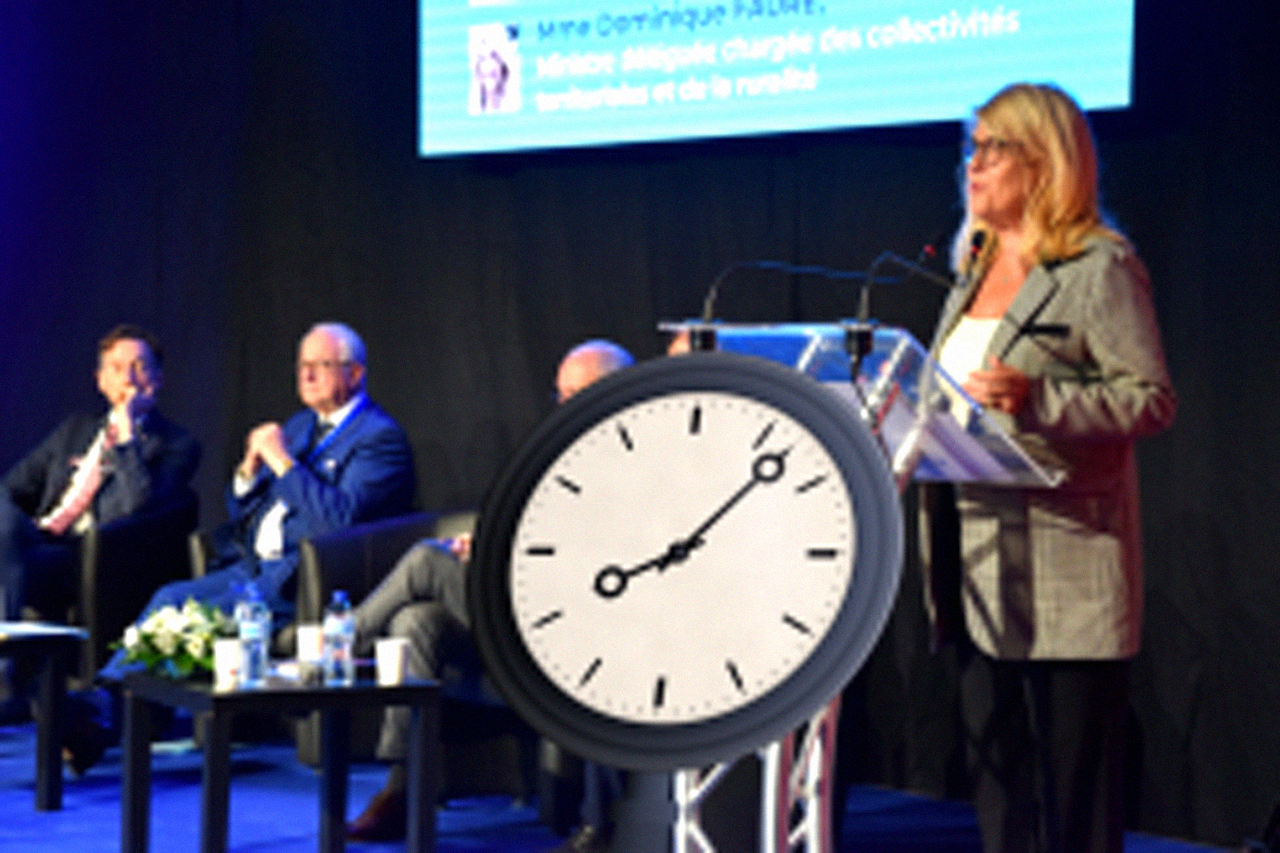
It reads 8h07
